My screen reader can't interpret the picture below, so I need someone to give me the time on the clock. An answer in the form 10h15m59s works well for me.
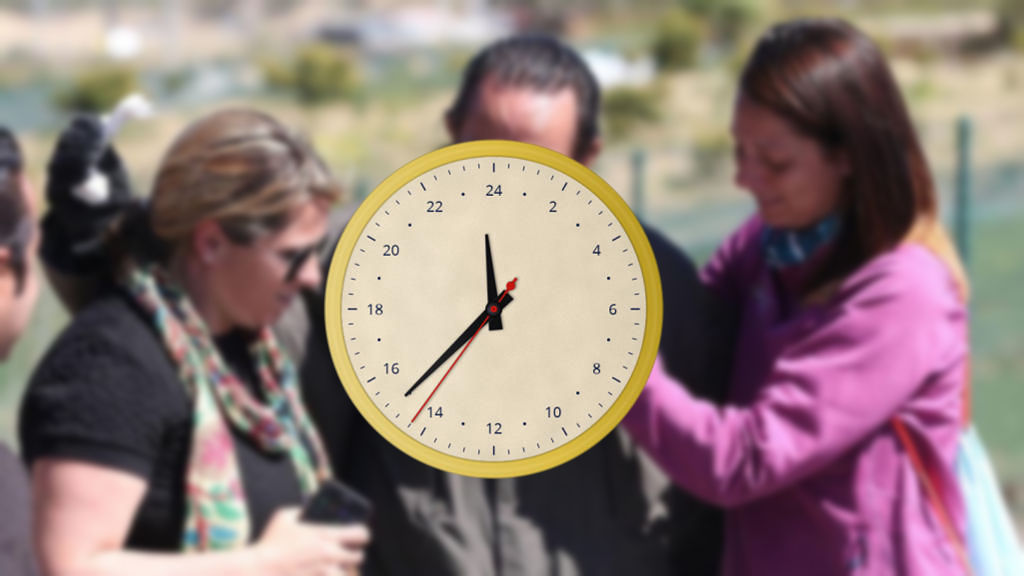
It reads 23h37m36s
